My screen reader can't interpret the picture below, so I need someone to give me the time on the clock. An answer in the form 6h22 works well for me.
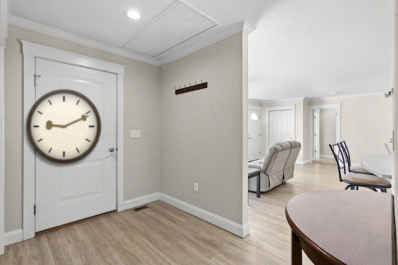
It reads 9h11
